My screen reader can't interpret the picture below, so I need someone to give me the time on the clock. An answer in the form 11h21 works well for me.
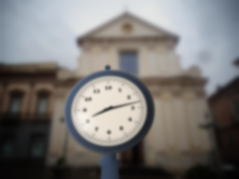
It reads 8h13
